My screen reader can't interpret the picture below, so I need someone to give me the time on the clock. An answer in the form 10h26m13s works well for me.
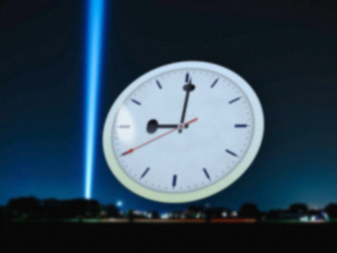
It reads 9h00m40s
